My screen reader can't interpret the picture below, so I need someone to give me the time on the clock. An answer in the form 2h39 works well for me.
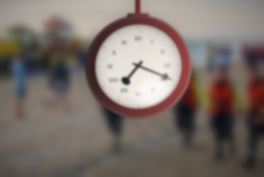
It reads 7h19
